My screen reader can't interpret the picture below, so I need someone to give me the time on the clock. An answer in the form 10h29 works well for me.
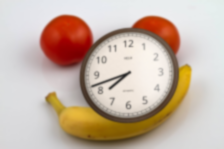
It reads 7h42
